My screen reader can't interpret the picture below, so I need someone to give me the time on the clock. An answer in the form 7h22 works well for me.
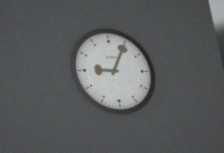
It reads 9h05
